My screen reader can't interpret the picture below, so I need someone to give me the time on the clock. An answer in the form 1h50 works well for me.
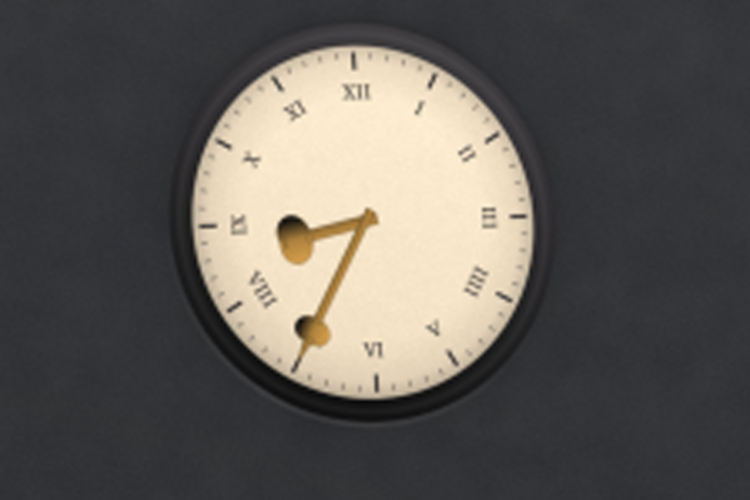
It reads 8h35
